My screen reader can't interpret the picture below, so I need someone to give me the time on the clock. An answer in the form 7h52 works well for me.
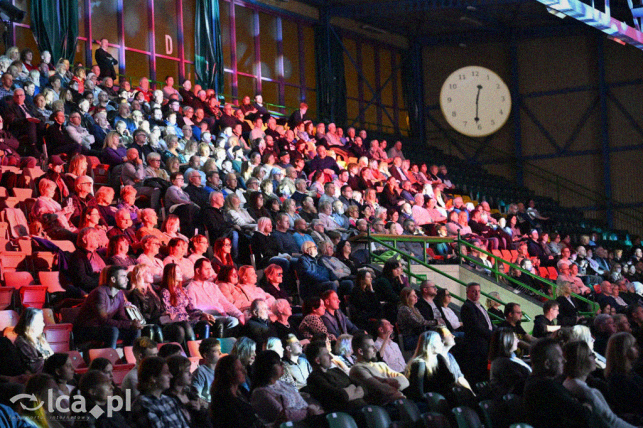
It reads 12h31
